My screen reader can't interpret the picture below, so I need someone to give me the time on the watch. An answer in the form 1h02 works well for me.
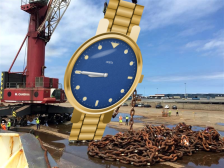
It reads 8h45
